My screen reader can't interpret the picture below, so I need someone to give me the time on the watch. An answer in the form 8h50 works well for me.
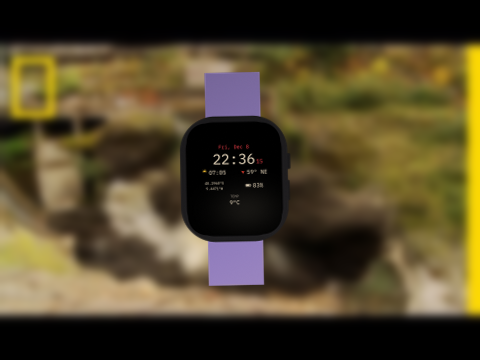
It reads 22h36
